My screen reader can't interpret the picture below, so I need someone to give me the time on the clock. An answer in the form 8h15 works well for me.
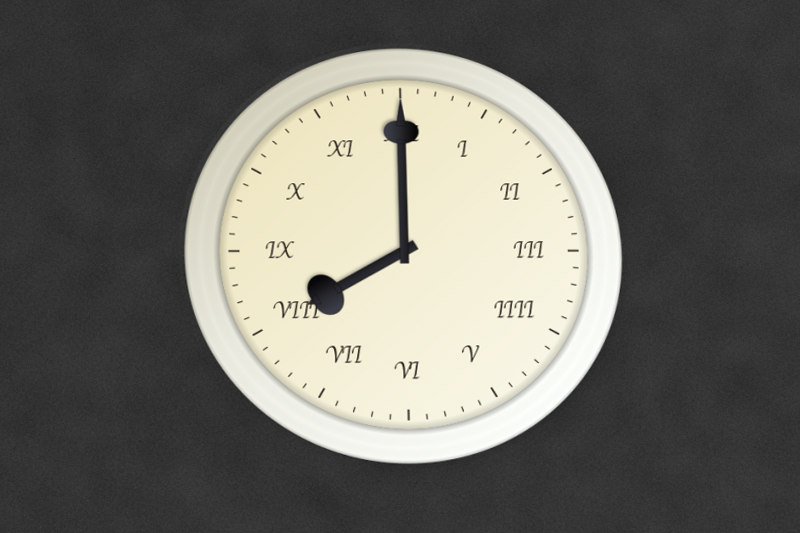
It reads 8h00
